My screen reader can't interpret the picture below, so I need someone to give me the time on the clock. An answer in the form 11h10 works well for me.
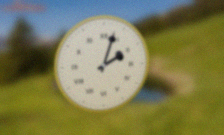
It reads 2h03
